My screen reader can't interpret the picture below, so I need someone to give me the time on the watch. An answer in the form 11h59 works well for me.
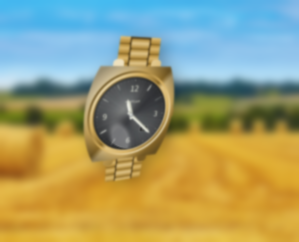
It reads 11h22
